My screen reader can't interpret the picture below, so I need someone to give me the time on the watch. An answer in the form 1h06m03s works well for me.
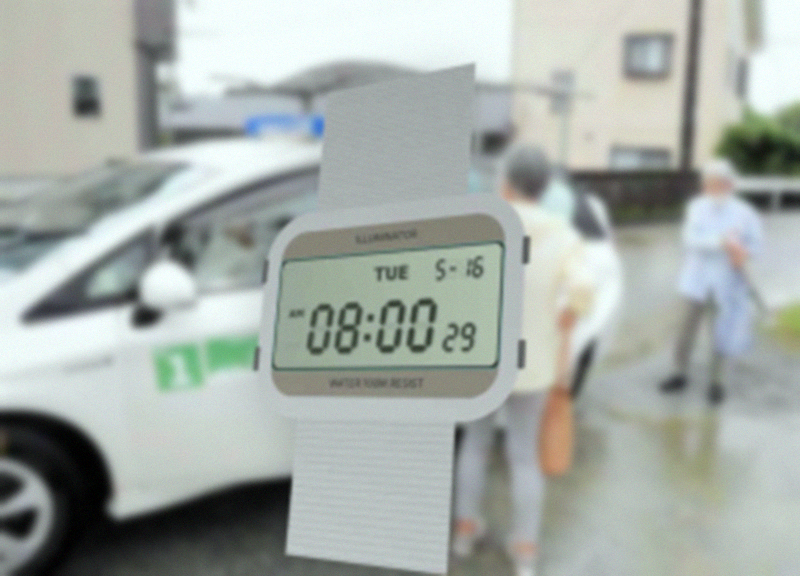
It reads 8h00m29s
